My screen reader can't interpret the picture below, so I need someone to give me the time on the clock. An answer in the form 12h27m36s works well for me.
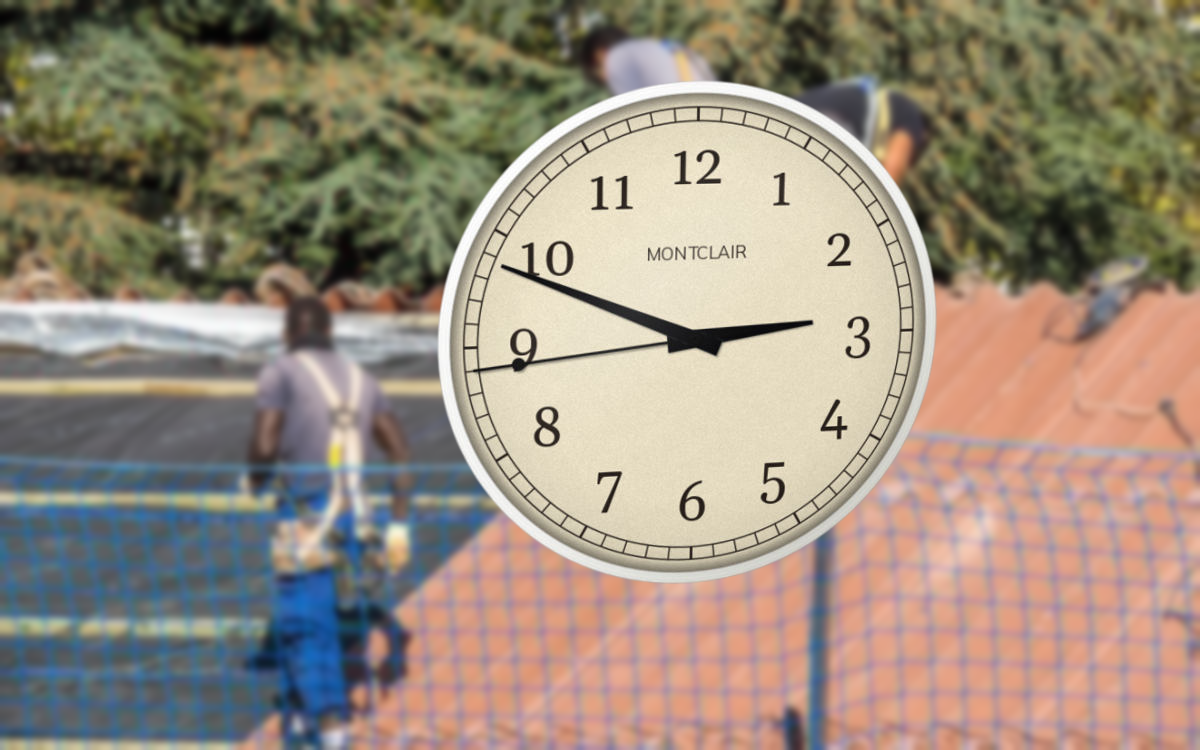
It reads 2h48m44s
